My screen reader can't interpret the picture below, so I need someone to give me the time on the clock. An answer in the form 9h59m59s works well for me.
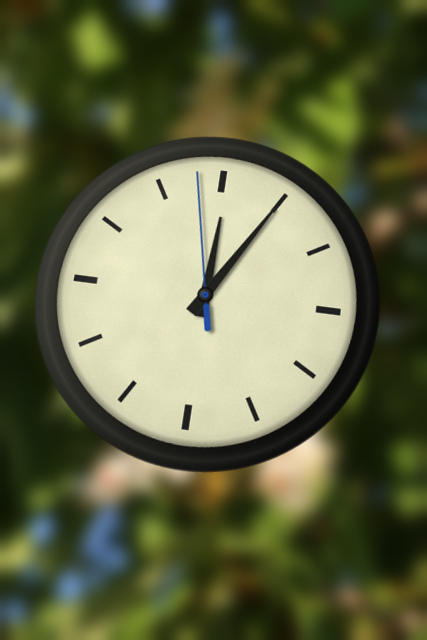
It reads 12h04m58s
